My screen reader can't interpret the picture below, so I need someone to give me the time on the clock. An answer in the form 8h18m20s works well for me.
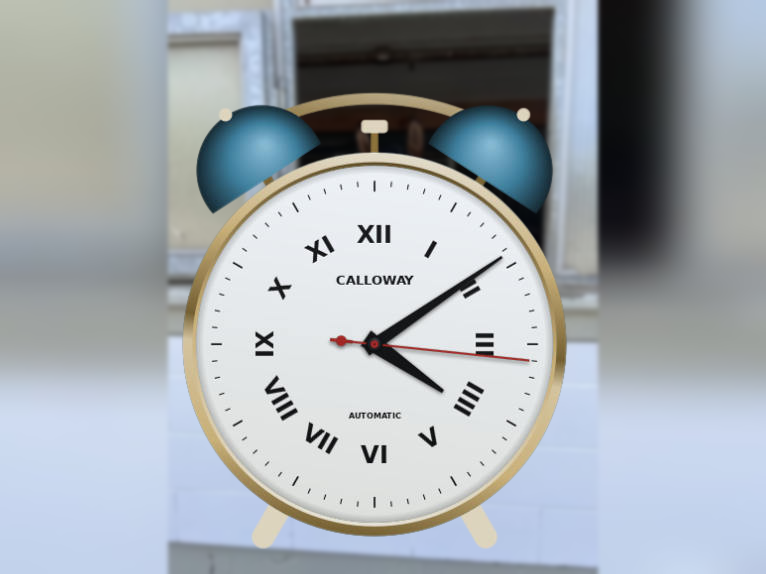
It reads 4h09m16s
